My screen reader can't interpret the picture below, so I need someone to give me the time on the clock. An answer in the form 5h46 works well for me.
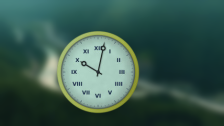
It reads 10h02
